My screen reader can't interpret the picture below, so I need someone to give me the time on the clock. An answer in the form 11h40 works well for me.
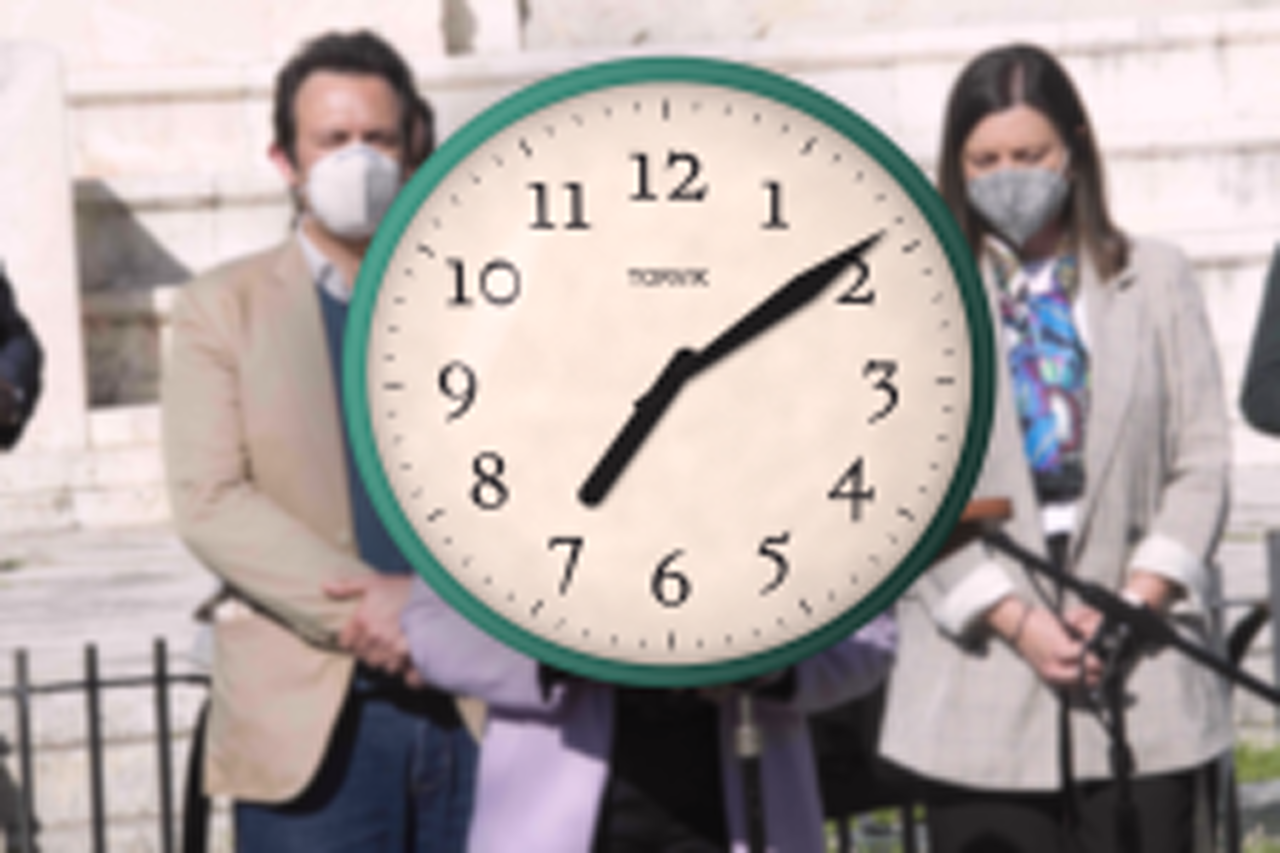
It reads 7h09
